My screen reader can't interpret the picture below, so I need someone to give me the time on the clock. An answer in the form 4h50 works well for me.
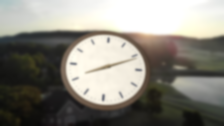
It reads 8h11
